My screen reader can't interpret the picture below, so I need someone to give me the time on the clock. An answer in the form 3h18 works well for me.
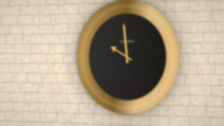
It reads 9h59
